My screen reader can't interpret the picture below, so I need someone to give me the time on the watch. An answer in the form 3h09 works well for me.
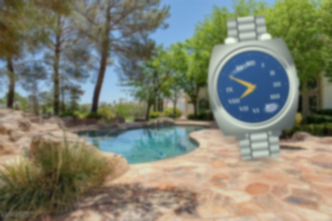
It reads 7h50
